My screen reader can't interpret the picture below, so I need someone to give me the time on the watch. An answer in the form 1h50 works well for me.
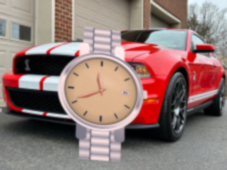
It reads 11h41
